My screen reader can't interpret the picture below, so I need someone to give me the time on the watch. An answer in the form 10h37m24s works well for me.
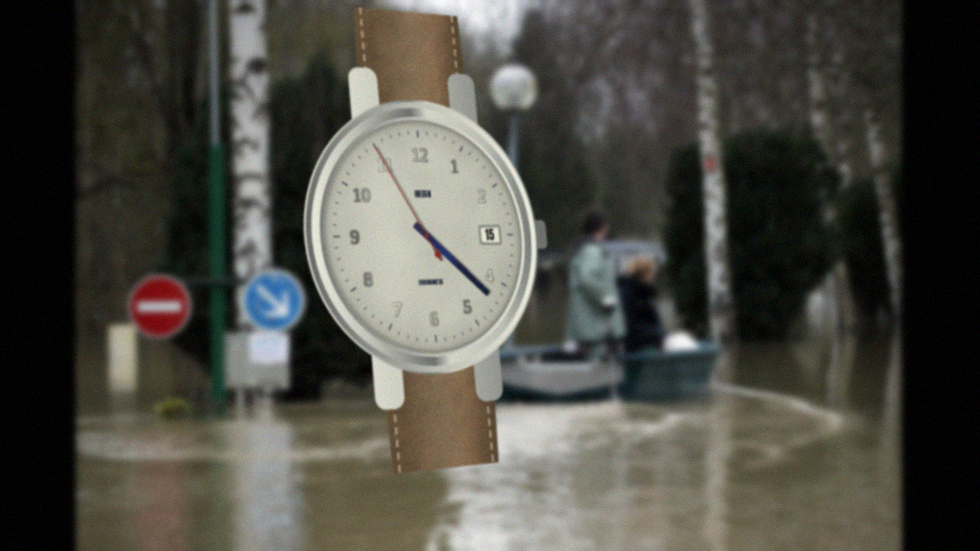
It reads 4h21m55s
